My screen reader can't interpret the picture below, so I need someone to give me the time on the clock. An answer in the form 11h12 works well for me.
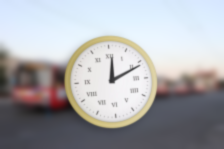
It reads 12h11
